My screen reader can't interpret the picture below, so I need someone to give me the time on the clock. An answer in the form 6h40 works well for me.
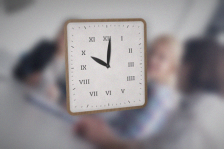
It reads 10h01
